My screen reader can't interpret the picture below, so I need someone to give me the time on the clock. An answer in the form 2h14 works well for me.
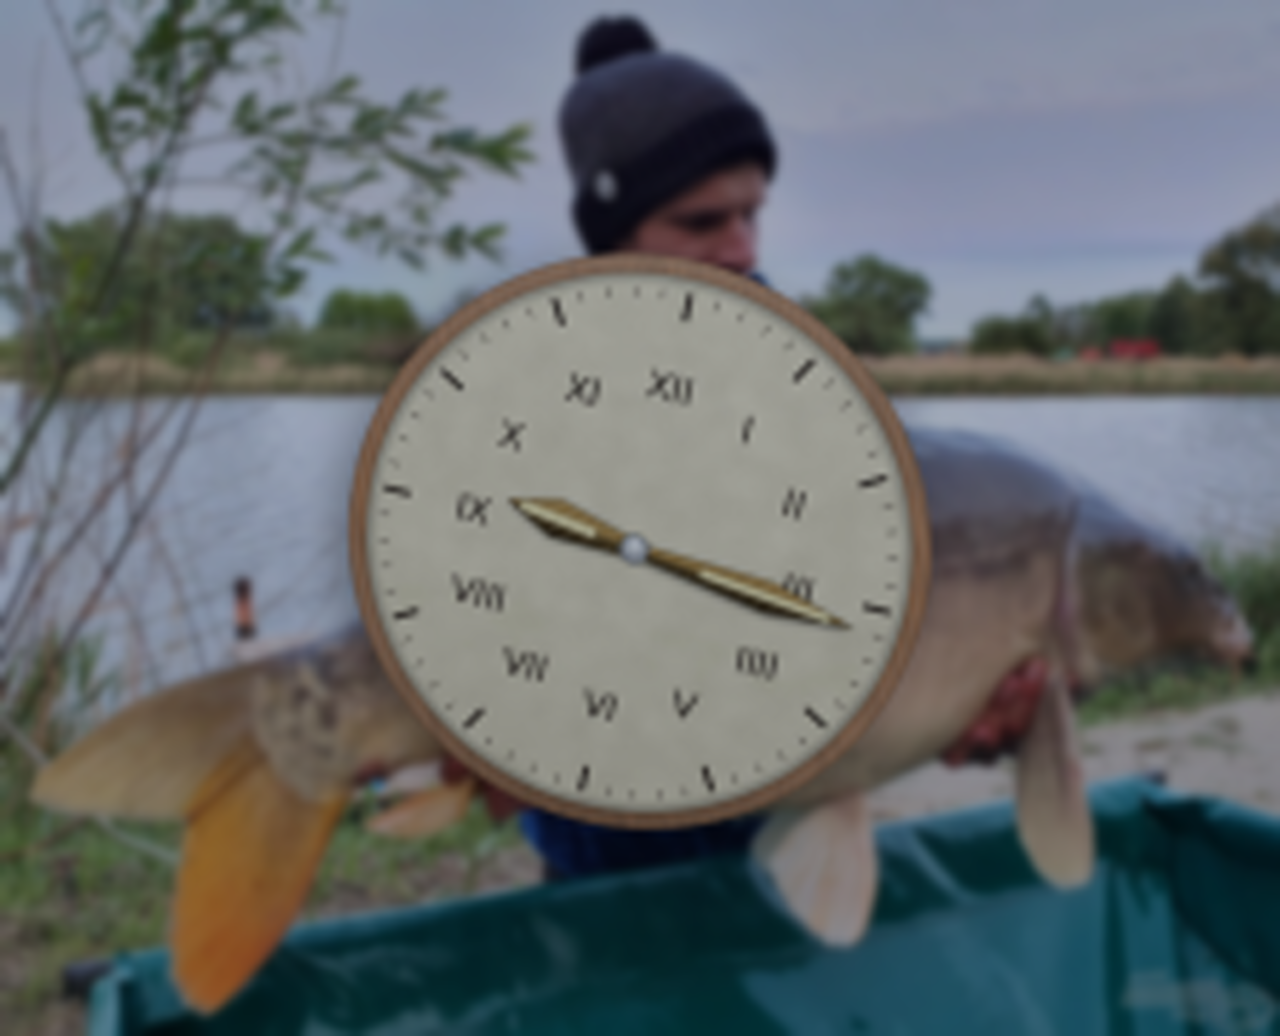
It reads 9h16
